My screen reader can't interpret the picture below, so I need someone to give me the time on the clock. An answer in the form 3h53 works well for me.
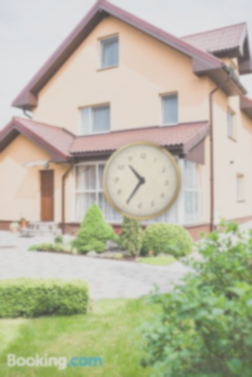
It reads 10h35
